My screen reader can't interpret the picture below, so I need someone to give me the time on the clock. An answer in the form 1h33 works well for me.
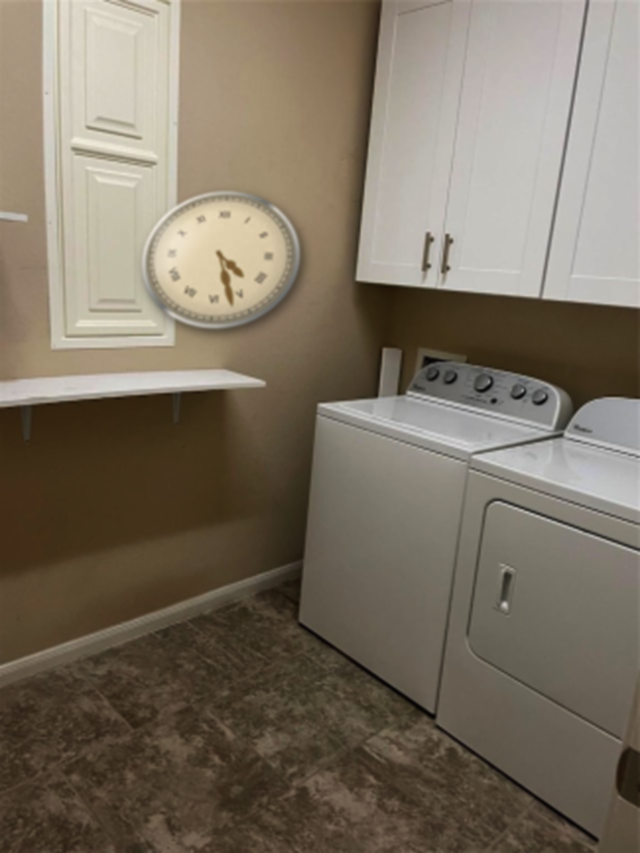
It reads 4h27
